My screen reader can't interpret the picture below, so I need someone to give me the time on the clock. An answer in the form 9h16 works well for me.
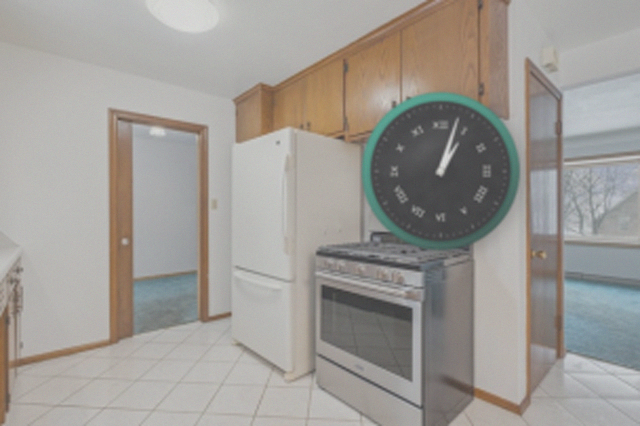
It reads 1h03
